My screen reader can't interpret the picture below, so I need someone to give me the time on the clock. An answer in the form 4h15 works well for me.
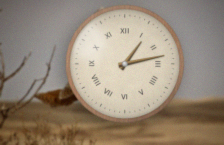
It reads 1h13
